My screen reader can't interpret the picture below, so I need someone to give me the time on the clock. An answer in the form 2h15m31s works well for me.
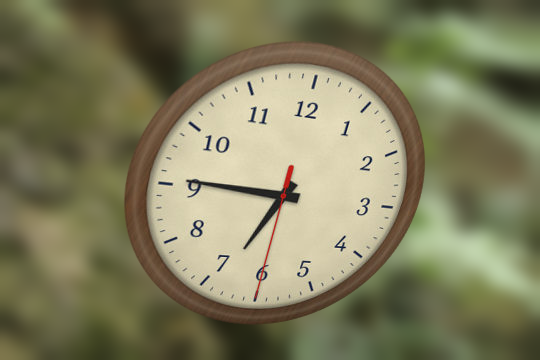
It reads 6h45m30s
